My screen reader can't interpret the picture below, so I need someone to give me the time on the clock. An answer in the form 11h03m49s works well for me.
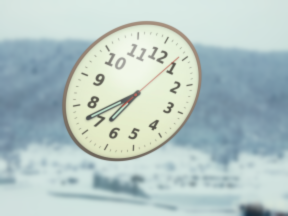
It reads 6h37m04s
